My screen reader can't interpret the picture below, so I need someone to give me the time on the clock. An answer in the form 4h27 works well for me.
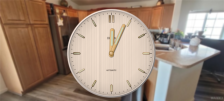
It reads 12h04
